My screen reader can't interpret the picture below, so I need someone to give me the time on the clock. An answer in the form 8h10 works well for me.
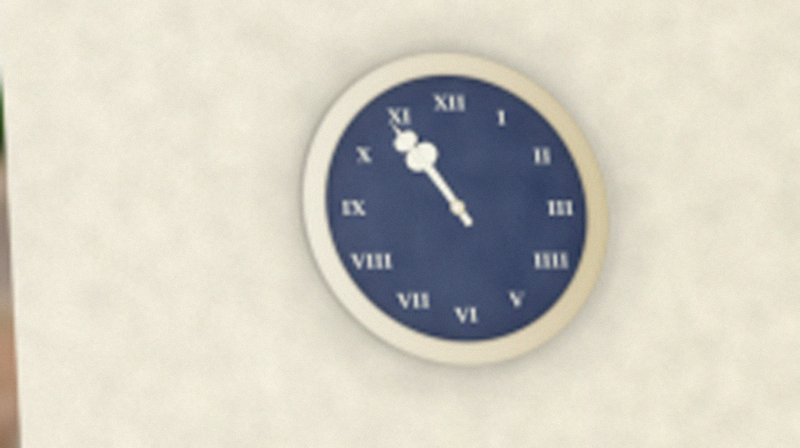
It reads 10h54
